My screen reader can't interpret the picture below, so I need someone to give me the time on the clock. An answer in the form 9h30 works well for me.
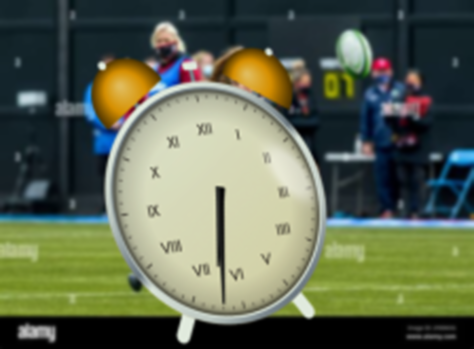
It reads 6h32
